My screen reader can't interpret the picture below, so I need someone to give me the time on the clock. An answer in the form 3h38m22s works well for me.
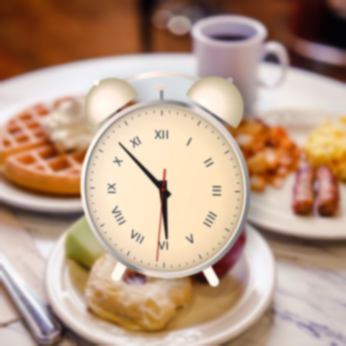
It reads 5h52m31s
